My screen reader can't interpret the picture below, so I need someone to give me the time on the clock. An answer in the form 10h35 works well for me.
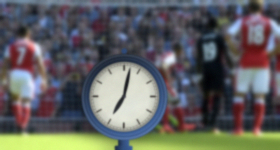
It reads 7h02
